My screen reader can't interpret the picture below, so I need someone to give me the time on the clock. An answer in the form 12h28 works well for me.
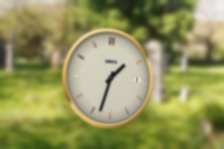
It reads 1h33
